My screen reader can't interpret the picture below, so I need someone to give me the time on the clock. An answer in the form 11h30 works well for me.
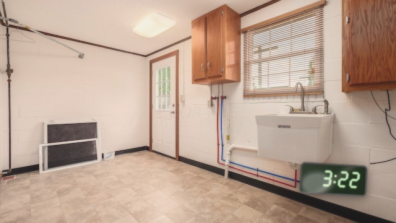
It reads 3h22
